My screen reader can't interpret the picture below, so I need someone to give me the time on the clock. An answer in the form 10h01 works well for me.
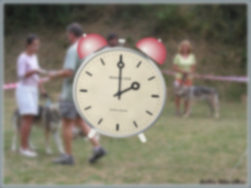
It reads 2h00
